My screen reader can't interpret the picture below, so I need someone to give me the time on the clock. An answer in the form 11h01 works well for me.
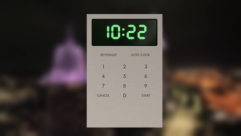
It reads 10h22
